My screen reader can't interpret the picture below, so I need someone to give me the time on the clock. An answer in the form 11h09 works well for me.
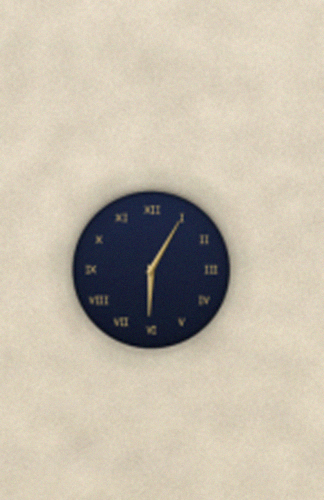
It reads 6h05
